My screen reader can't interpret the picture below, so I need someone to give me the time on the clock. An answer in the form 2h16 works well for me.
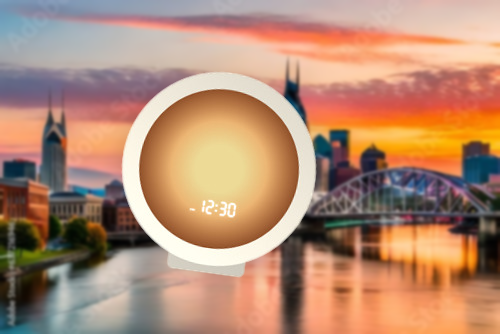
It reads 12h30
